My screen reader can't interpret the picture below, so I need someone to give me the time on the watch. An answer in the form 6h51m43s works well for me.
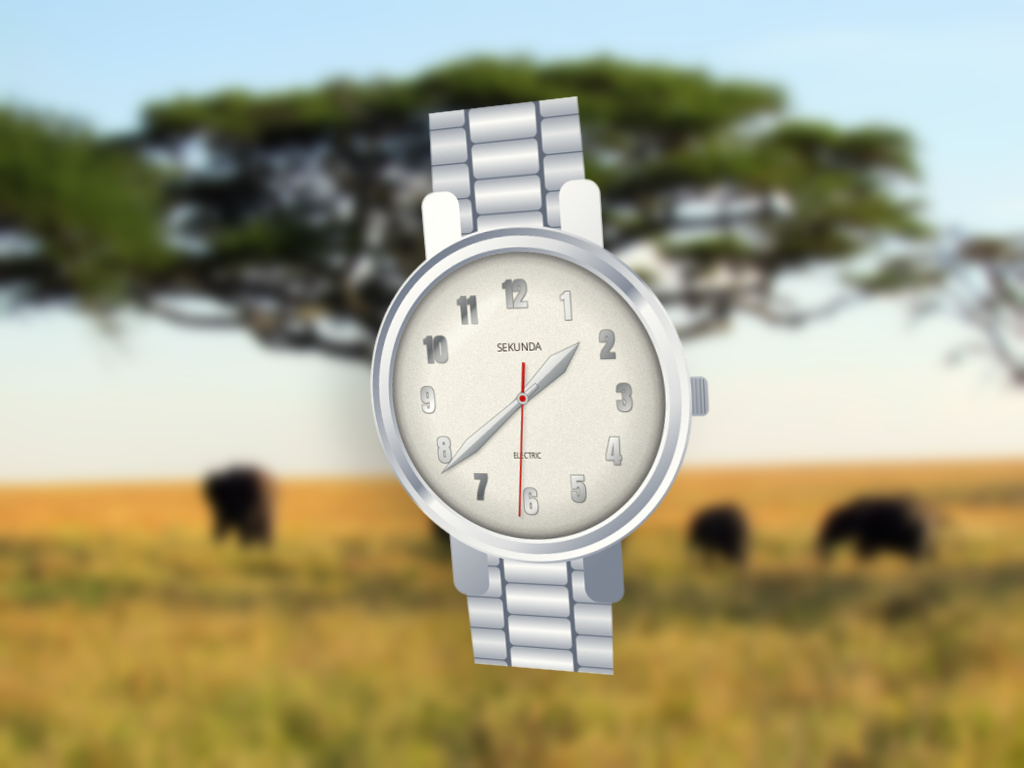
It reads 1h38m31s
